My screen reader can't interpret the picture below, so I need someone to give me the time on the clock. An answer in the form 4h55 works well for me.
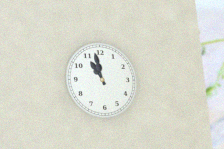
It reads 10h58
